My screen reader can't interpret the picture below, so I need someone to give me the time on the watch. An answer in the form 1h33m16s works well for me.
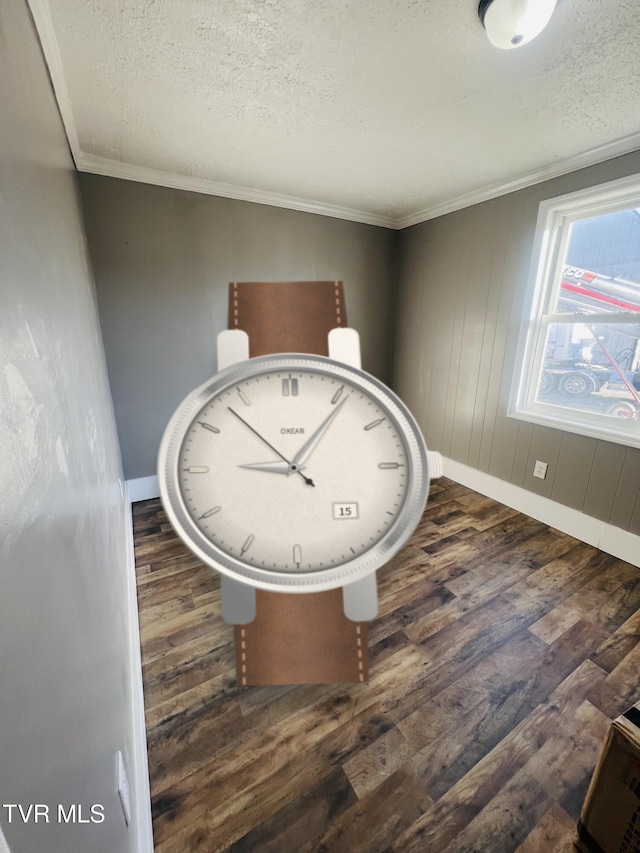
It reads 9h05m53s
